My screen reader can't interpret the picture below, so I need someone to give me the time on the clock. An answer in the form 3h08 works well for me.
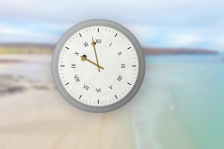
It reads 9h58
